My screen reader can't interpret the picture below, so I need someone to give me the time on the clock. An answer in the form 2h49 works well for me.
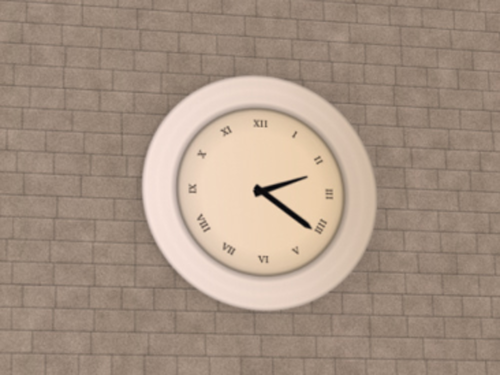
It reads 2h21
